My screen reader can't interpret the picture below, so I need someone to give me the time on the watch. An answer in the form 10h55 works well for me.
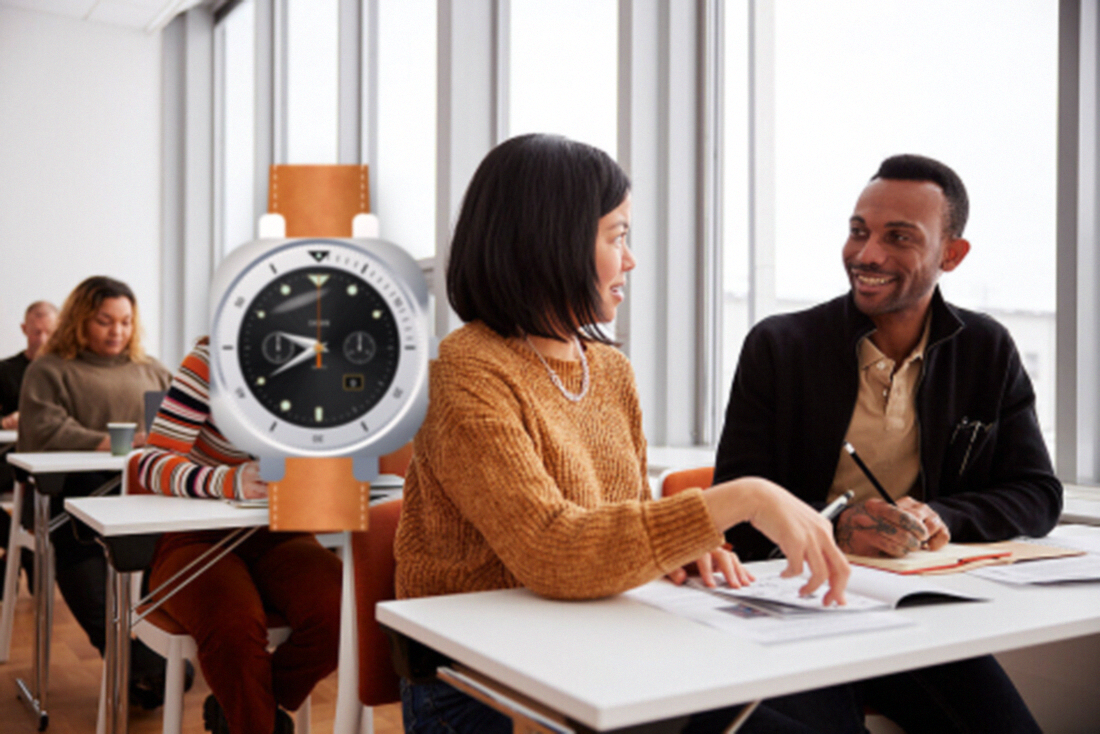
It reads 9h40
